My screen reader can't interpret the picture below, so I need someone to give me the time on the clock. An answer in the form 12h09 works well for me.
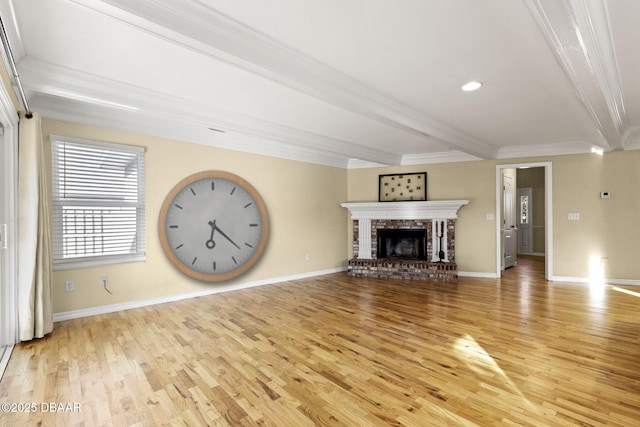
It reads 6h22
